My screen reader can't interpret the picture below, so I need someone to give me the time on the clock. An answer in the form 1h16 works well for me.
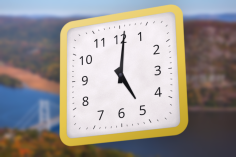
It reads 5h01
